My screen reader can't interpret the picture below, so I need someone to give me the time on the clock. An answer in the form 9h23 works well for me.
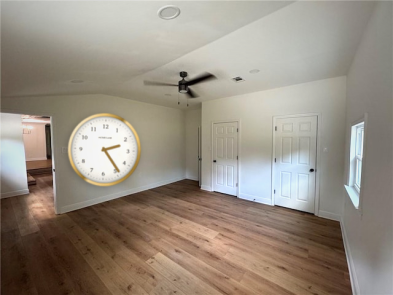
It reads 2h24
